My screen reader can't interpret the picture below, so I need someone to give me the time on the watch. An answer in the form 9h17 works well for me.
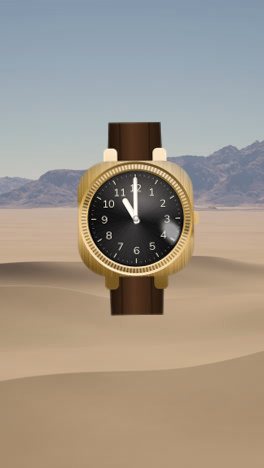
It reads 11h00
